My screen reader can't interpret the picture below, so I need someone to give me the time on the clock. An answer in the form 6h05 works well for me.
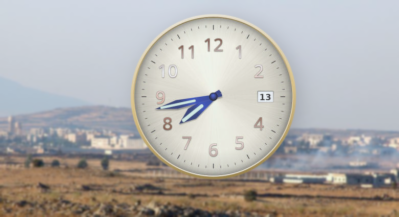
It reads 7h43
